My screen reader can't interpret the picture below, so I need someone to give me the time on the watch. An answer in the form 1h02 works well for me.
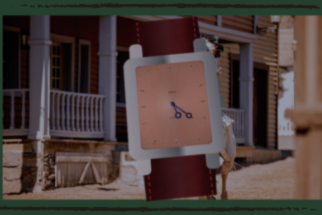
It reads 5h22
